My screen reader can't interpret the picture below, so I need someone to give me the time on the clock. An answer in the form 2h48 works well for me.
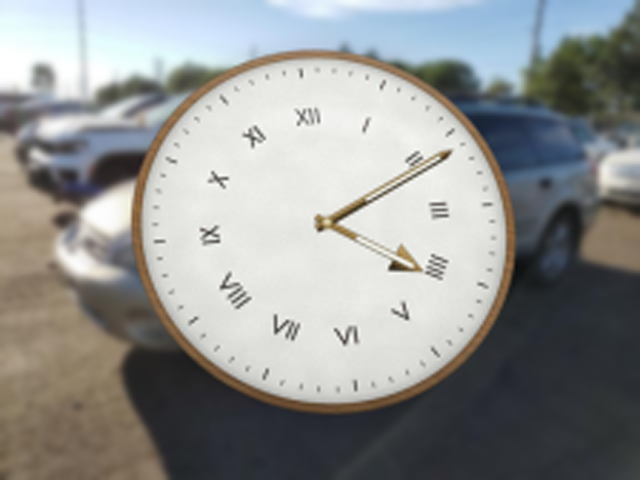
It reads 4h11
